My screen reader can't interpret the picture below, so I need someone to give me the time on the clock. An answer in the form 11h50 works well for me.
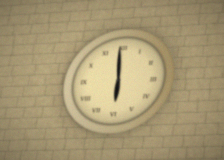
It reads 5h59
